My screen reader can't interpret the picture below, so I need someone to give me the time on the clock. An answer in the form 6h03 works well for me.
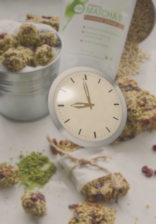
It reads 8h59
